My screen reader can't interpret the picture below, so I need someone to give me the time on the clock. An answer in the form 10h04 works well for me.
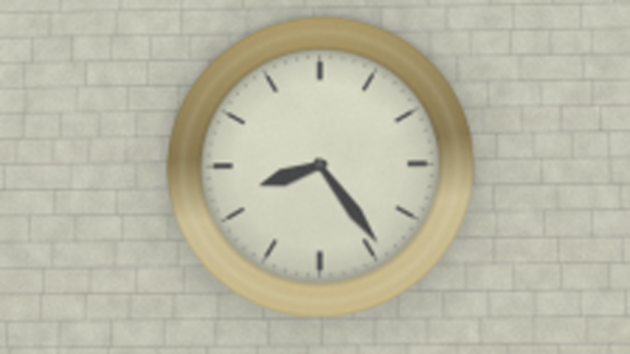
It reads 8h24
